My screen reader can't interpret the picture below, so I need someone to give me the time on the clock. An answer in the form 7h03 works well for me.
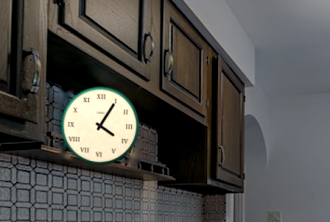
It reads 4h05
